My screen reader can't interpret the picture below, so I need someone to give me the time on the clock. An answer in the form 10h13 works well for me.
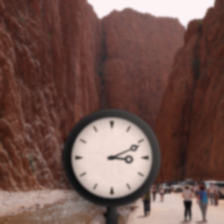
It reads 3h11
